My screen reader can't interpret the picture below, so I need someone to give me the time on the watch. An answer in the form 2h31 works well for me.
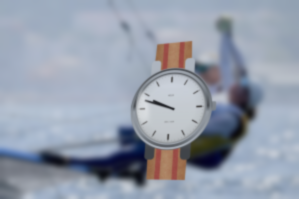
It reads 9h48
